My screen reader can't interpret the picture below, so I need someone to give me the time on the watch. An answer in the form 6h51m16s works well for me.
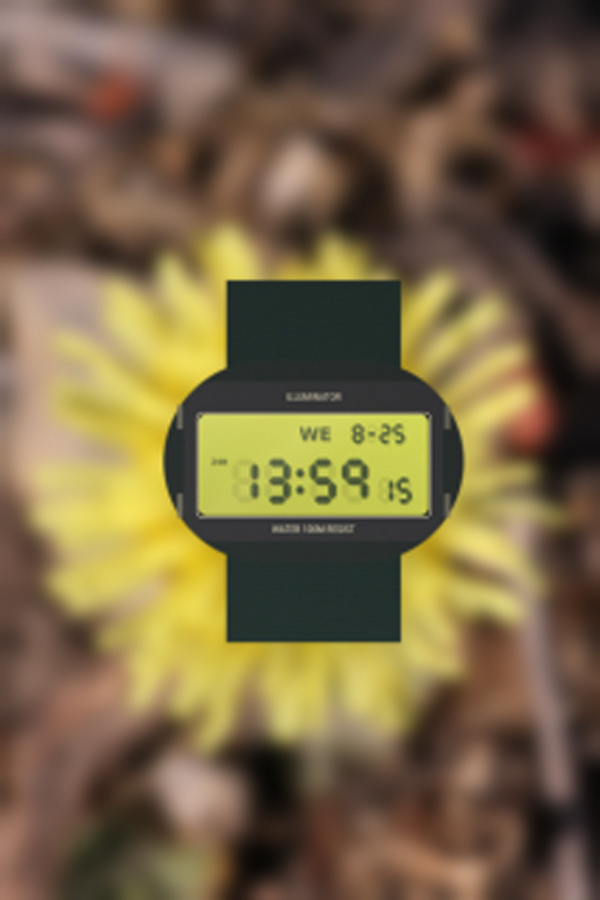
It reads 13h59m15s
